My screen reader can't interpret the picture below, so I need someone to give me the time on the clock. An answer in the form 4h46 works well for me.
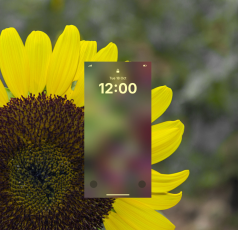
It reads 12h00
